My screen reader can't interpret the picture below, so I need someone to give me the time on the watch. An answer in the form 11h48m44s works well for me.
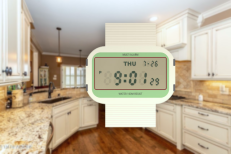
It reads 9h01m29s
